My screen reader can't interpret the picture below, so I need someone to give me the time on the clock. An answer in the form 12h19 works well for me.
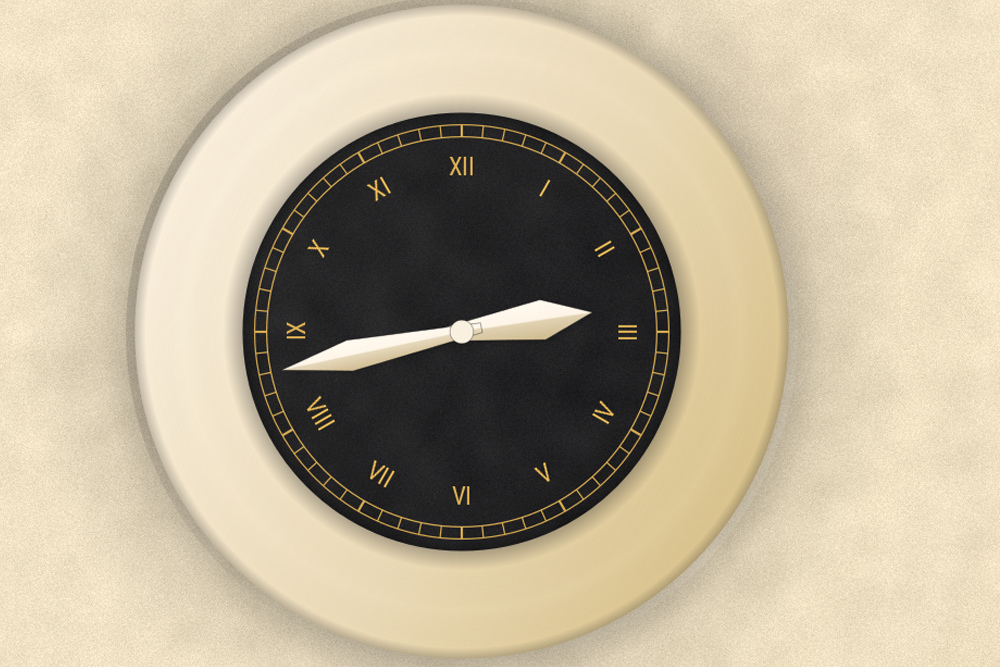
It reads 2h43
